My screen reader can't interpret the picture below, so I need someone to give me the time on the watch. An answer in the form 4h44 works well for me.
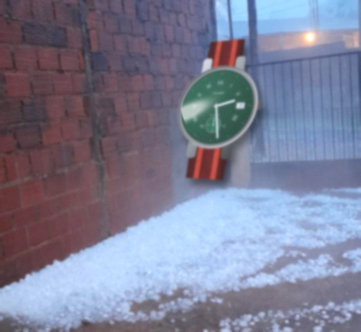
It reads 2h28
